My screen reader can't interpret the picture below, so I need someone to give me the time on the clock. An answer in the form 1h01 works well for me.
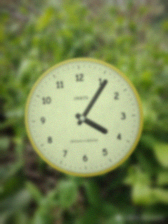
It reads 4h06
